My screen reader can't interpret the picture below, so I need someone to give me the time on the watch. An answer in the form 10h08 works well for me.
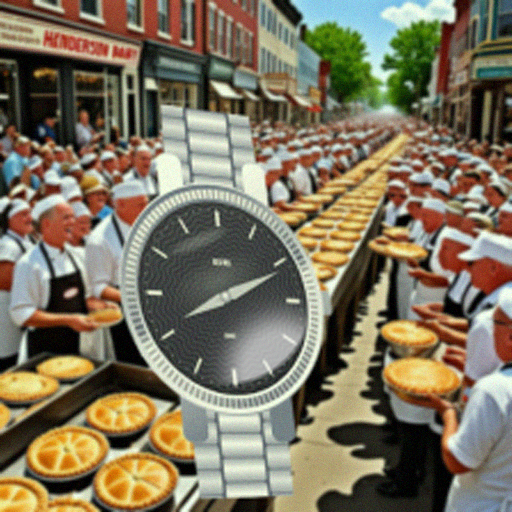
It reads 8h11
